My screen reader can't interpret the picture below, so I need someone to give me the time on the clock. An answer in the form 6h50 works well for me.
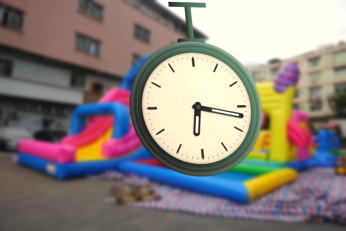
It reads 6h17
